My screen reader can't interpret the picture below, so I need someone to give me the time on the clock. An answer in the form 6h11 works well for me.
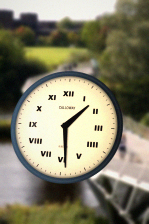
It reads 1h29
